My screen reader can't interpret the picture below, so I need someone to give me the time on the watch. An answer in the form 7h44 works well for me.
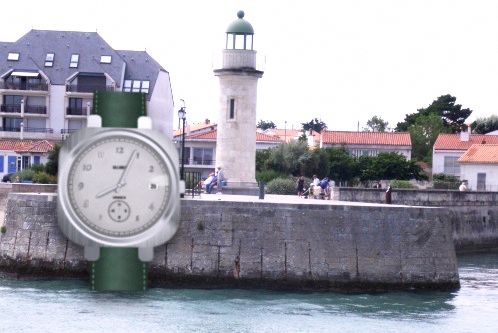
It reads 8h04
